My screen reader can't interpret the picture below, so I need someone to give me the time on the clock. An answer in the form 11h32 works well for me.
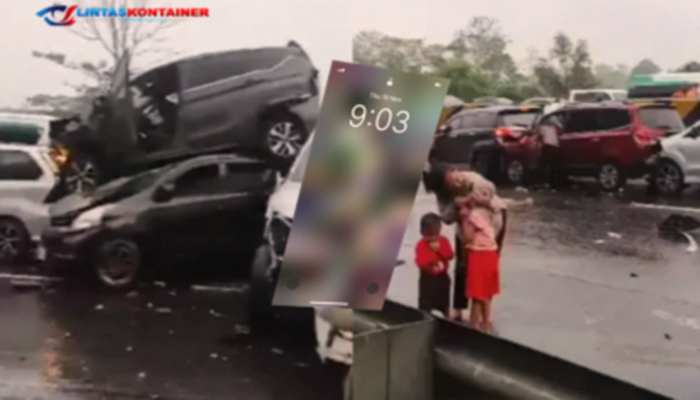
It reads 9h03
